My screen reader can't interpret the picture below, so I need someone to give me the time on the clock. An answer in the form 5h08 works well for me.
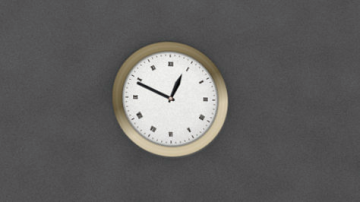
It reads 12h49
